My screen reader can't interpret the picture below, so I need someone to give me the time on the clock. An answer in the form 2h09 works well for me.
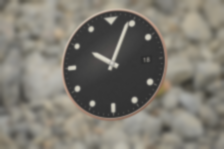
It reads 10h04
